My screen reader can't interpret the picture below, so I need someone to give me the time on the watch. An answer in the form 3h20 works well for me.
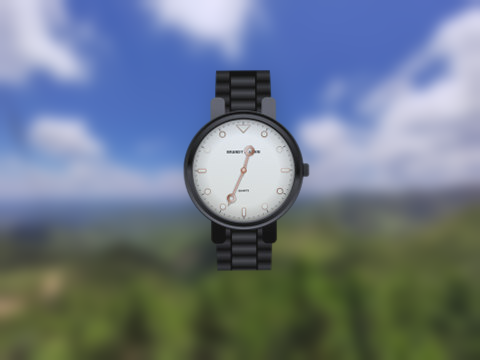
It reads 12h34
